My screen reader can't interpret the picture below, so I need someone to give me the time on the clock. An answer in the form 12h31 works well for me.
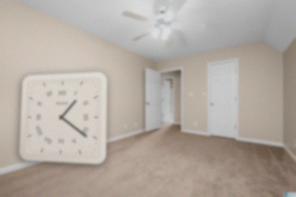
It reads 1h21
